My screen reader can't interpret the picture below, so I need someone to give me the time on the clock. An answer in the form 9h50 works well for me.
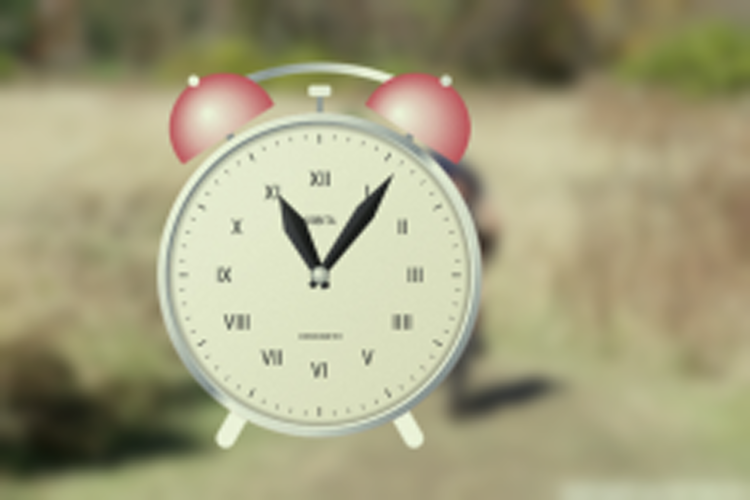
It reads 11h06
